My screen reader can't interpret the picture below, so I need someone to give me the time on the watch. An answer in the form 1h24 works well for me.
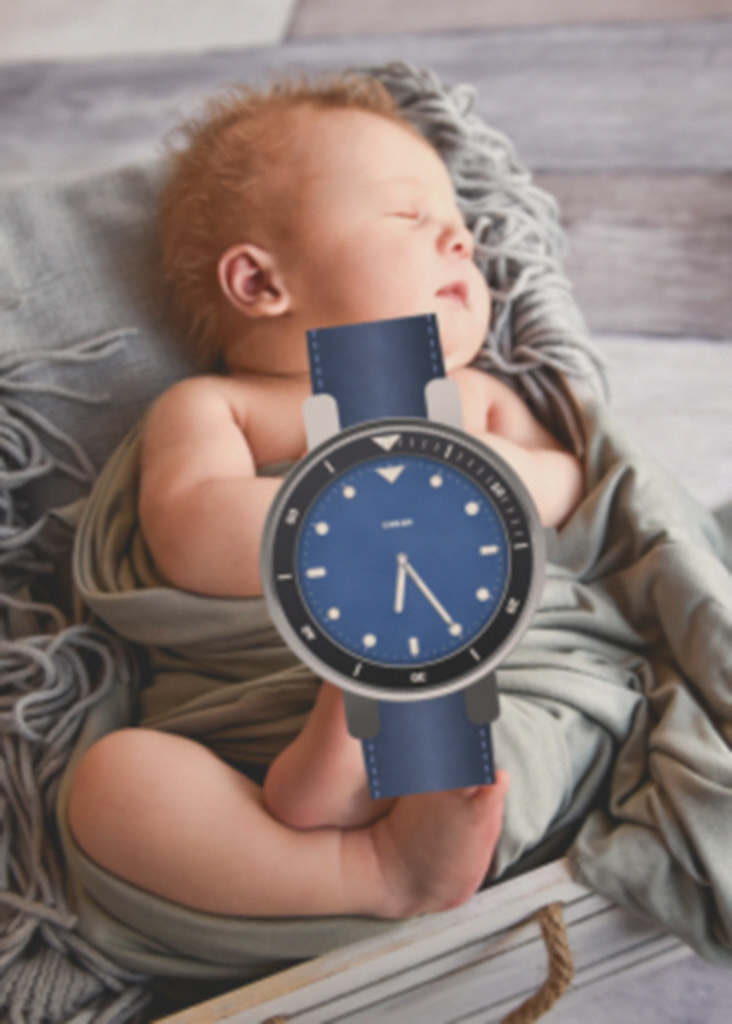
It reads 6h25
